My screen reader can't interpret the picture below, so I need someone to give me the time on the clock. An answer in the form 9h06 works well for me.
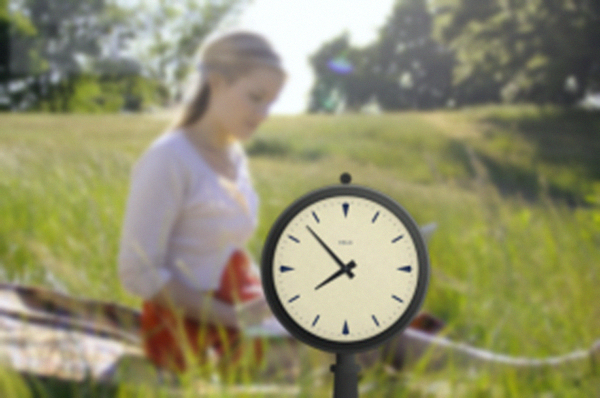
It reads 7h53
